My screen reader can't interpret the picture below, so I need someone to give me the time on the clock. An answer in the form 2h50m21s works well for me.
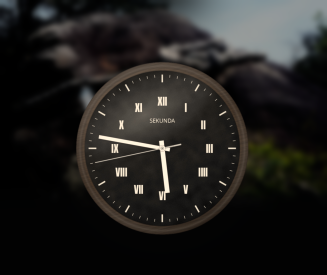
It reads 5h46m43s
